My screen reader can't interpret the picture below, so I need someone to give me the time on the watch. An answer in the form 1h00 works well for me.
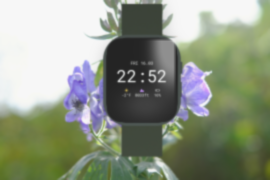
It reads 22h52
